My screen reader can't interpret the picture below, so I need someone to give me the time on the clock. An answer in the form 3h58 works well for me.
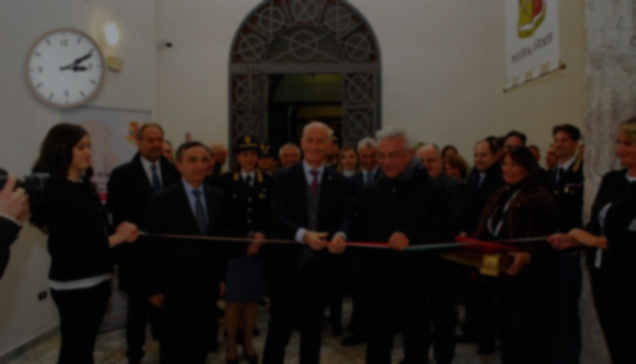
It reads 3h11
